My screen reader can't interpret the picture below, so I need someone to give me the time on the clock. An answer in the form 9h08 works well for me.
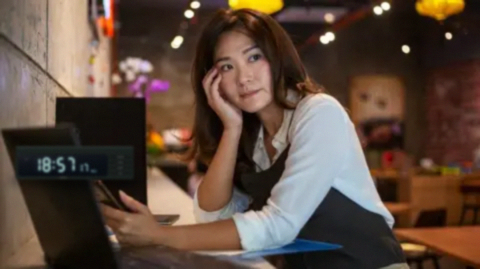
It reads 18h57
